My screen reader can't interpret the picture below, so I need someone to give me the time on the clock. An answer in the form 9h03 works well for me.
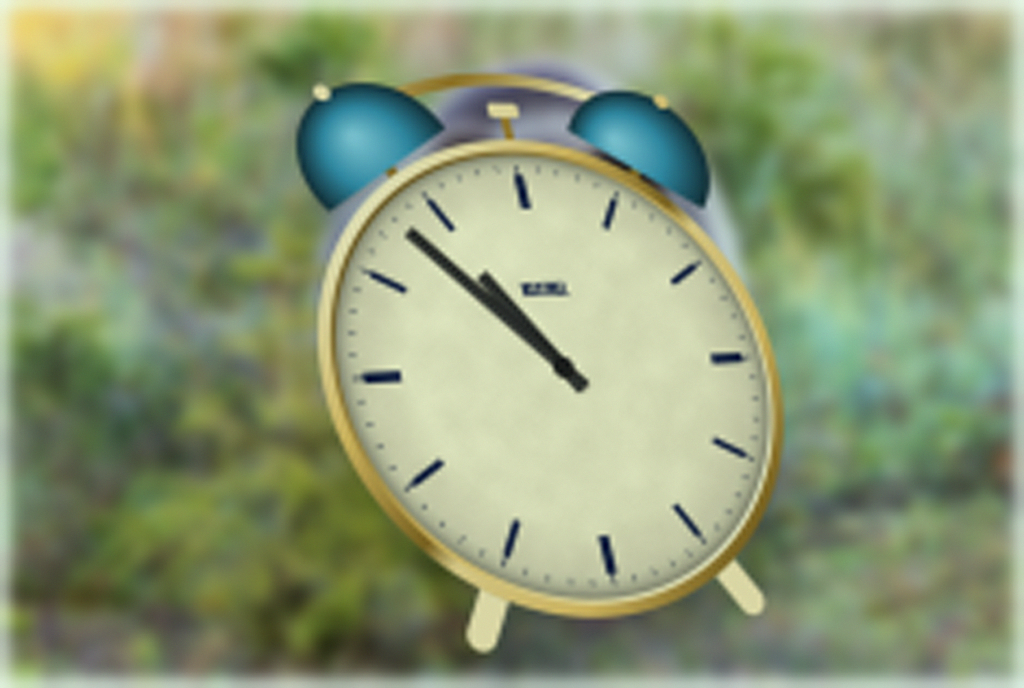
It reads 10h53
